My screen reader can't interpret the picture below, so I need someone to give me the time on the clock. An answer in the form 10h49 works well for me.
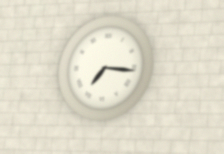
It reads 7h16
